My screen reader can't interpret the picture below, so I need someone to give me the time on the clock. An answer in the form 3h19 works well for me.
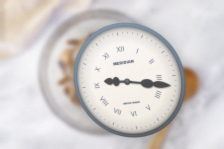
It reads 9h17
